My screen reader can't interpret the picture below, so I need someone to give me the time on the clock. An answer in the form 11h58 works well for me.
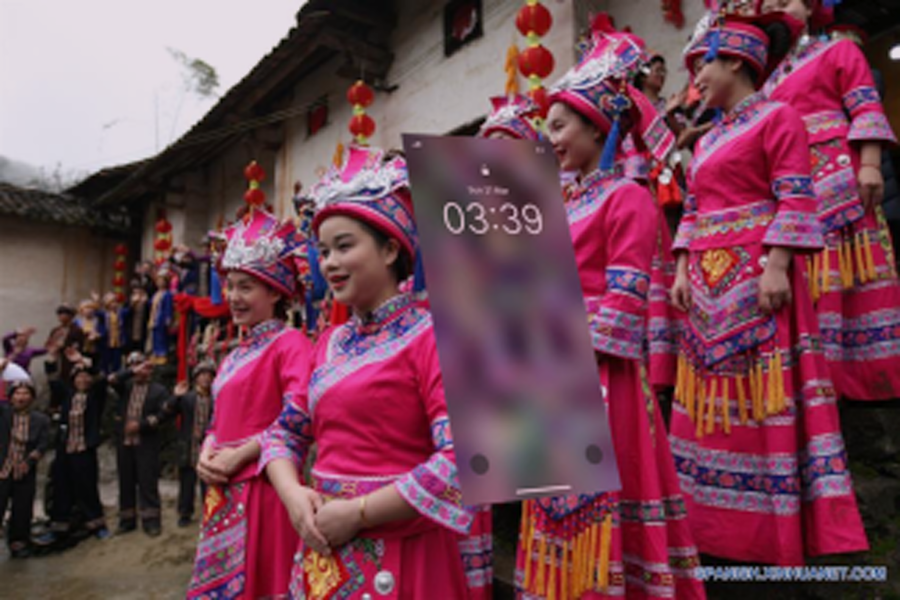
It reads 3h39
